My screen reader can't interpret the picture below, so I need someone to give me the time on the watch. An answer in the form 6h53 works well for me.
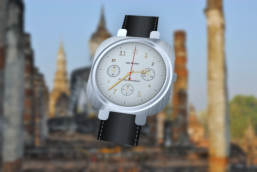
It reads 2h37
